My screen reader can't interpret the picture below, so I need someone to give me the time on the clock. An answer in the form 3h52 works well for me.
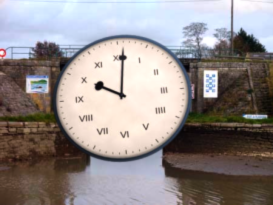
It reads 10h01
